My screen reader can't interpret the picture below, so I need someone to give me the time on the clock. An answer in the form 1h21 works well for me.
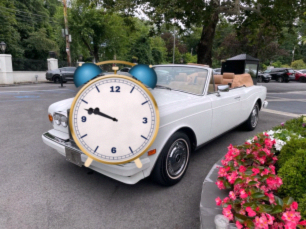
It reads 9h48
